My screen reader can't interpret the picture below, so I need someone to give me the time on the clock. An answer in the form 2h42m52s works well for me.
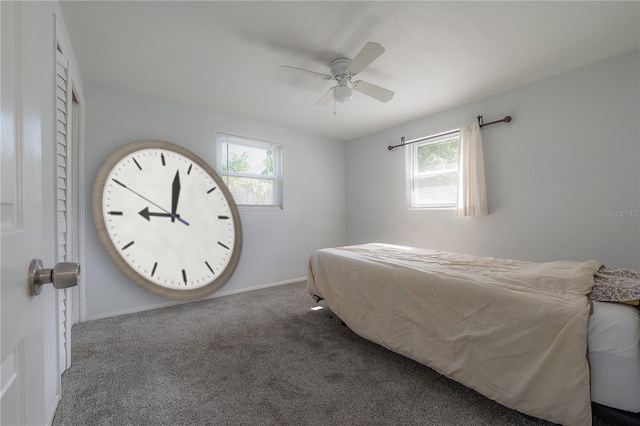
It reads 9h02m50s
